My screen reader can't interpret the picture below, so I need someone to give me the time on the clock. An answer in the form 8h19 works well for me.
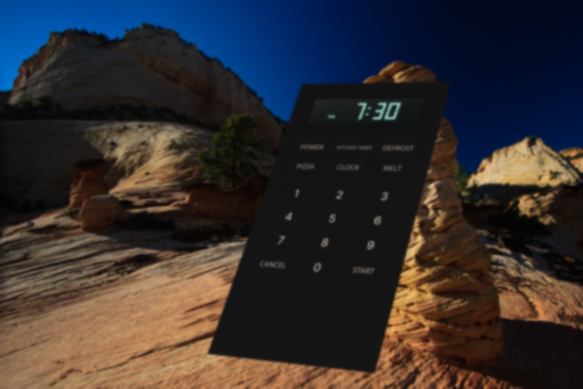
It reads 7h30
